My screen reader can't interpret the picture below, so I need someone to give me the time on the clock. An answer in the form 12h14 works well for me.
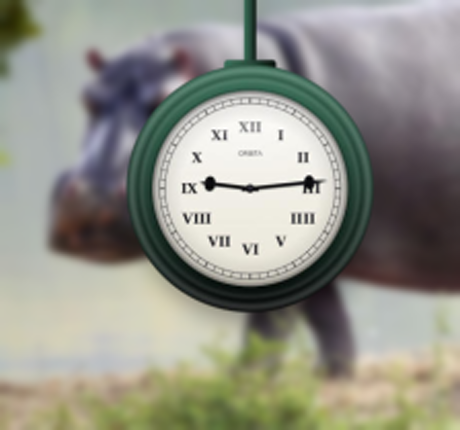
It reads 9h14
